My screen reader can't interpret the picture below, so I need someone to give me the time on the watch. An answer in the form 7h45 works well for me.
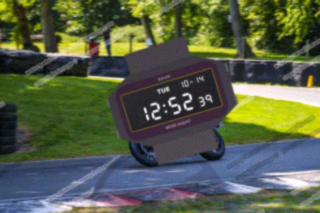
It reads 12h52
